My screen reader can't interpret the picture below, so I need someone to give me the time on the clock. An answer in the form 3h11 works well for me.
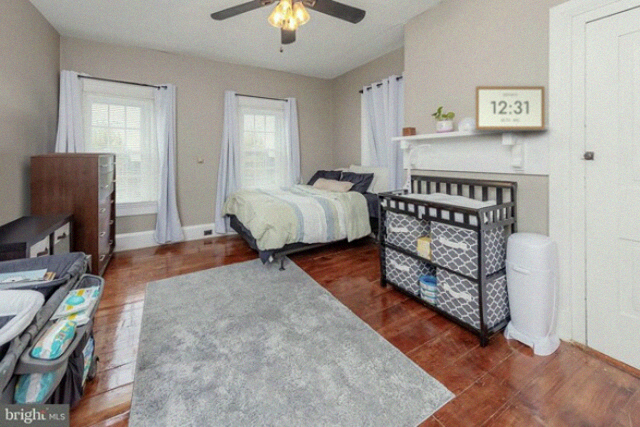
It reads 12h31
